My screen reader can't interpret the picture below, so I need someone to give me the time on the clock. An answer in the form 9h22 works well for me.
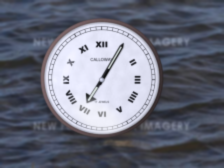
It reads 7h05
